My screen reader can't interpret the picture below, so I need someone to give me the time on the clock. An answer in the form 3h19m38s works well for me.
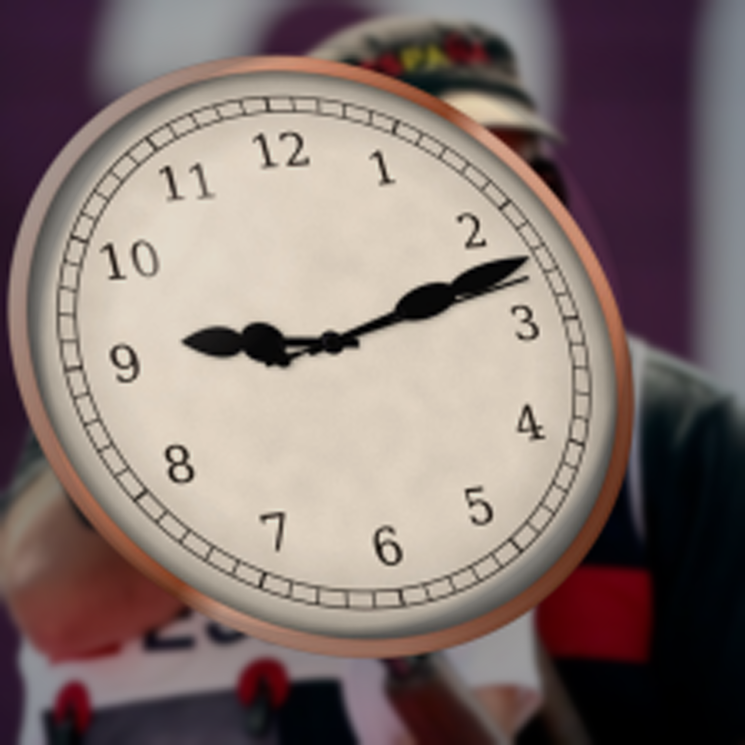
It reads 9h12m13s
